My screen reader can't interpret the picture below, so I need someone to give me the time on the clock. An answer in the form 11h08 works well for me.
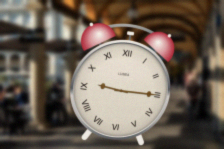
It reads 9h15
